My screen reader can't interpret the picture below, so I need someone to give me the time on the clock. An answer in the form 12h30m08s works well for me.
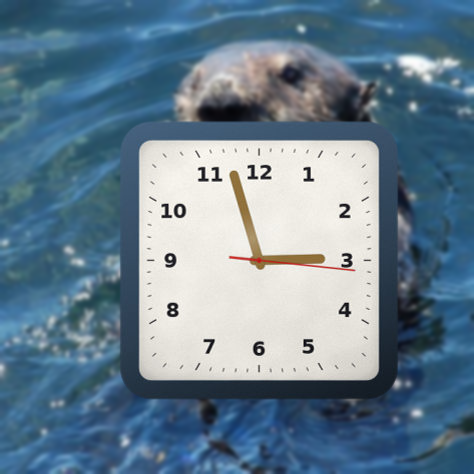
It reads 2h57m16s
